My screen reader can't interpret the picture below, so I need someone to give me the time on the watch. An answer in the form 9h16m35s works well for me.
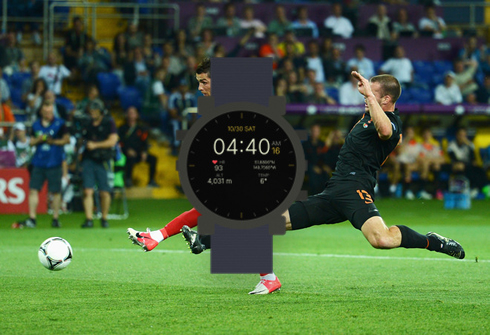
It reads 4h40m16s
